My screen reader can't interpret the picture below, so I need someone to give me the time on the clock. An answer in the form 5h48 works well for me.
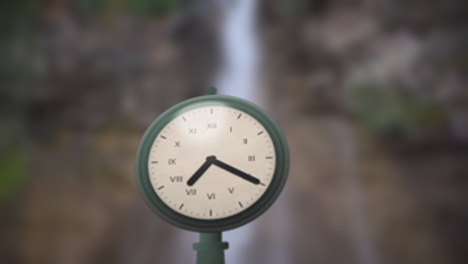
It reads 7h20
